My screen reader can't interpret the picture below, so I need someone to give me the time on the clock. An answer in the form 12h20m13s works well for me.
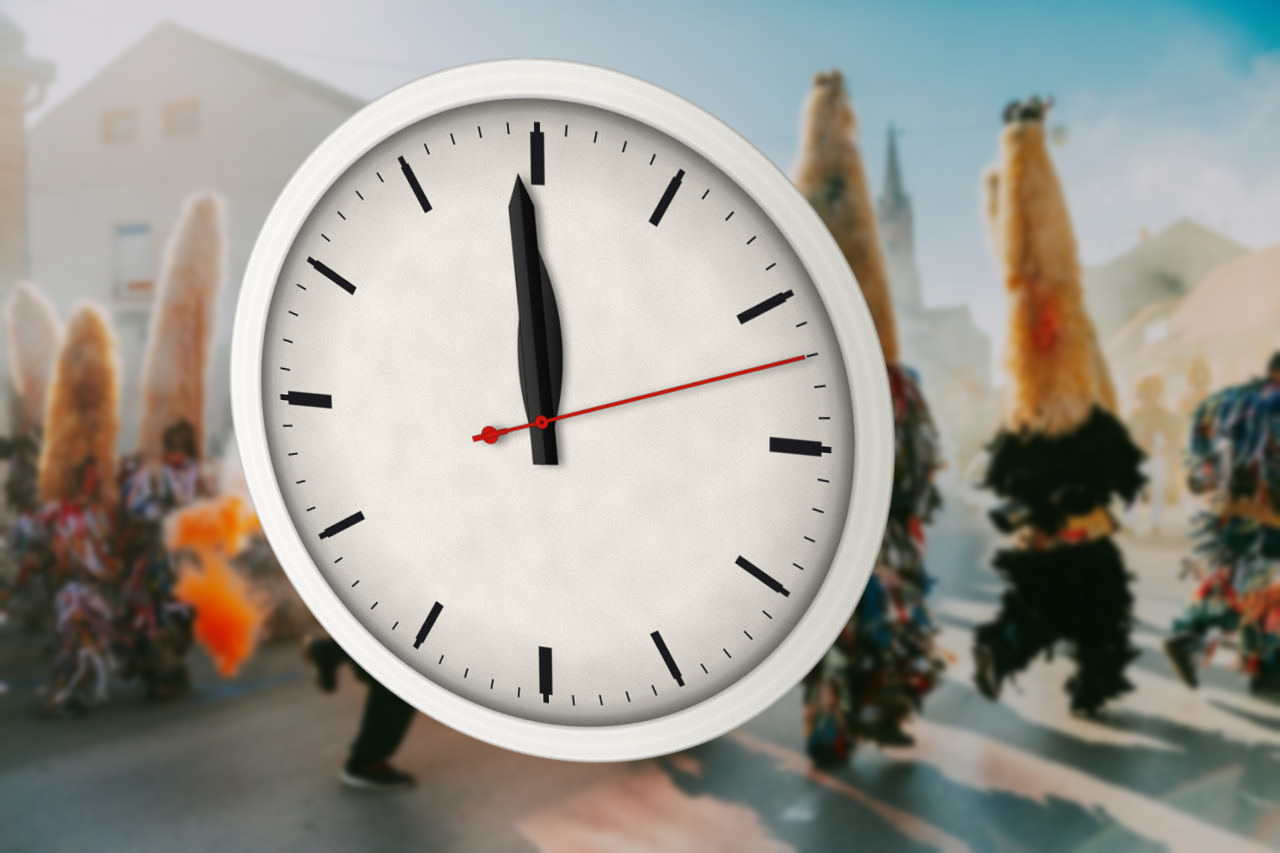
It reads 11h59m12s
